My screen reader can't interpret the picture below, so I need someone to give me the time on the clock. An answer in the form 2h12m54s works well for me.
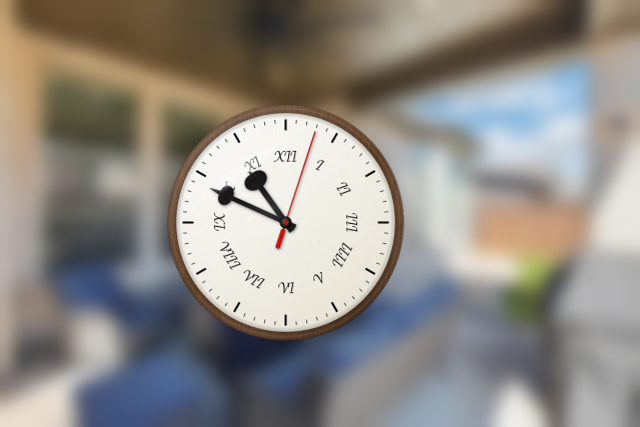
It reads 10h49m03s
